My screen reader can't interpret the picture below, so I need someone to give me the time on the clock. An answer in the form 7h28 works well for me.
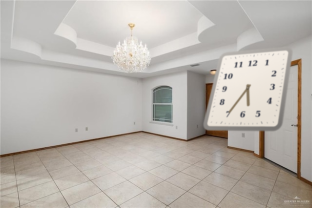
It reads 5h35
